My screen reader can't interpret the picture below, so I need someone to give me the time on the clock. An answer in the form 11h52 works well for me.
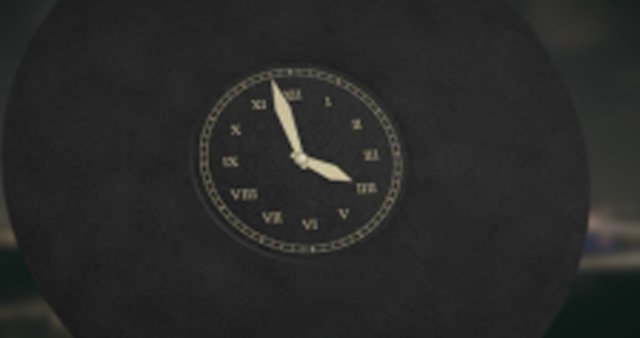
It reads 3h58
